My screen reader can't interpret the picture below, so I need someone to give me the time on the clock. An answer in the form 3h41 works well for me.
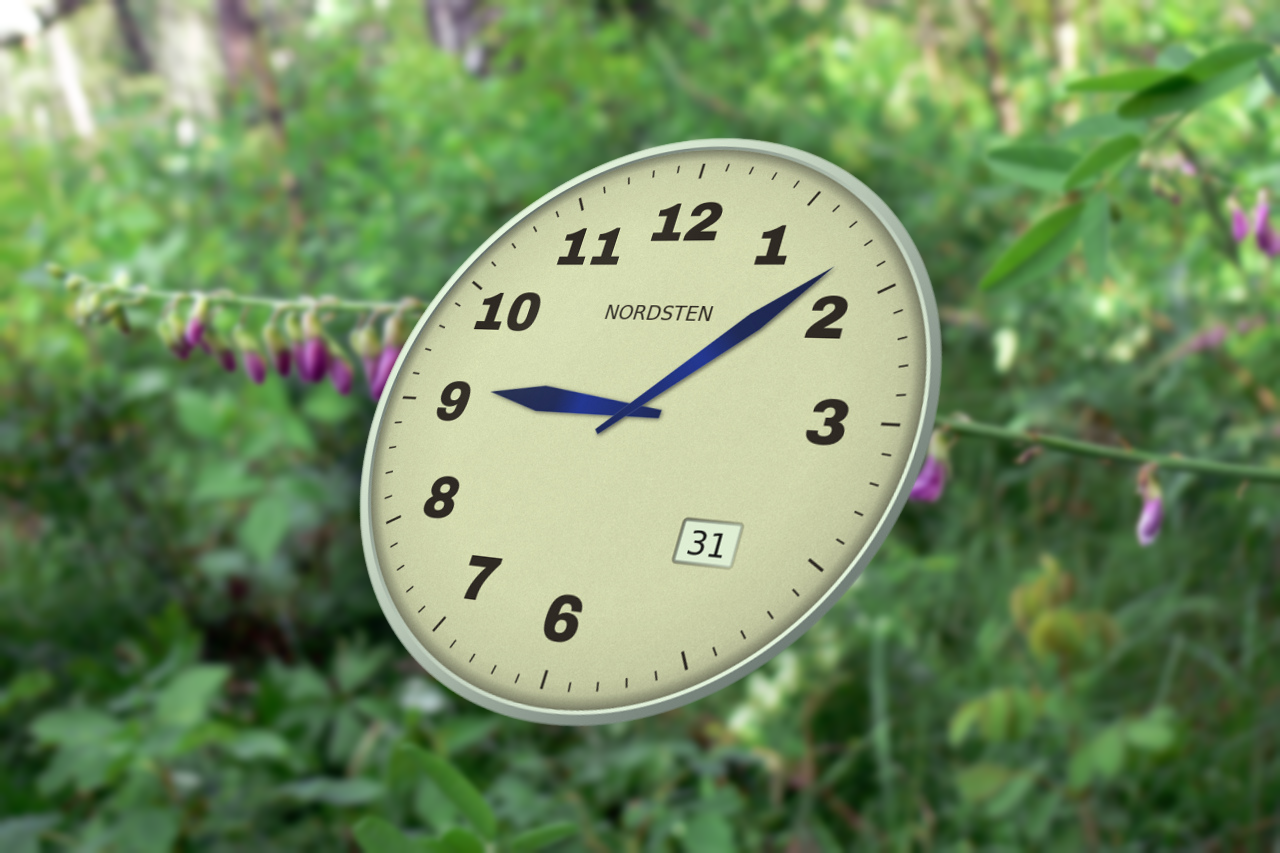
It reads 9h08
